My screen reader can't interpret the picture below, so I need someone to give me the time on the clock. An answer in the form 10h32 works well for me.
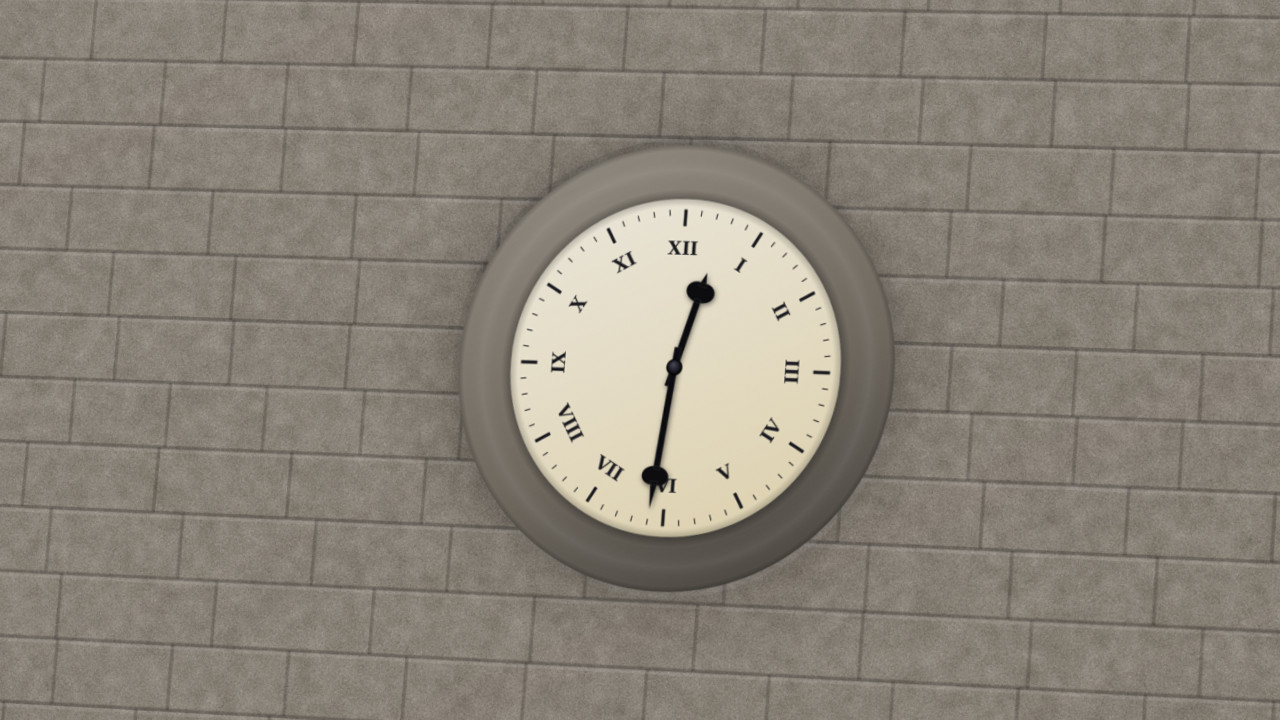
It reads 12h31
